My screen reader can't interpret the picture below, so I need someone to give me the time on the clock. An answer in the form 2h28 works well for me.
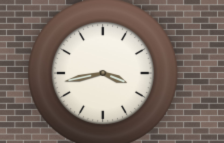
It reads 3h43
